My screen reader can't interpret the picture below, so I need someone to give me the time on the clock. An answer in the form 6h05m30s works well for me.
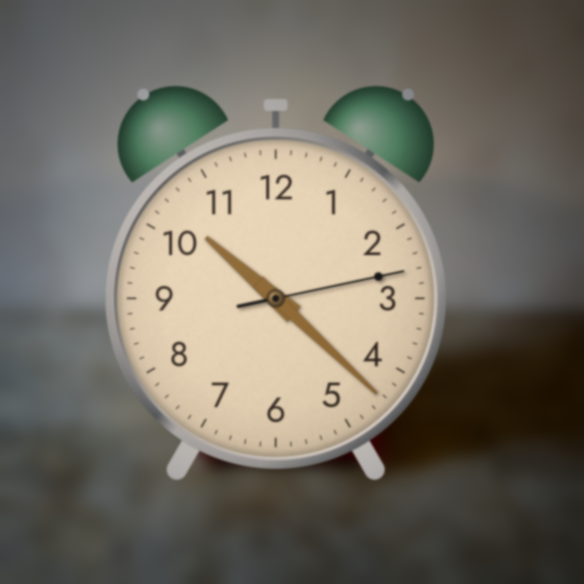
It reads 10h22m13s
